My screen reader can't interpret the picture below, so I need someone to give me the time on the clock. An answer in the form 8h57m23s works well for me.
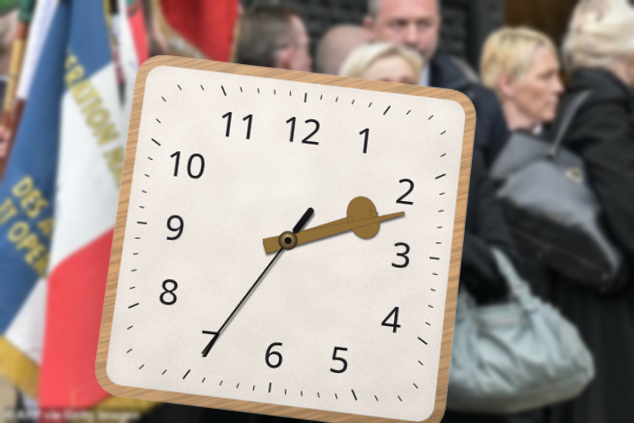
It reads 2h11m35s
